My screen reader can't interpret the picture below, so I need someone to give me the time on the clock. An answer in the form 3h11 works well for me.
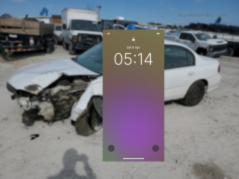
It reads 5h14
